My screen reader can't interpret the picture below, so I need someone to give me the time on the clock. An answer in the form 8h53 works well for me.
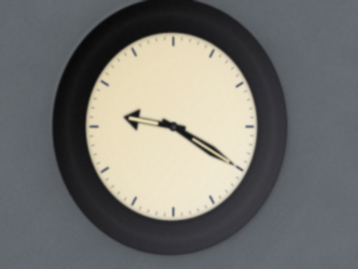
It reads 9h20
